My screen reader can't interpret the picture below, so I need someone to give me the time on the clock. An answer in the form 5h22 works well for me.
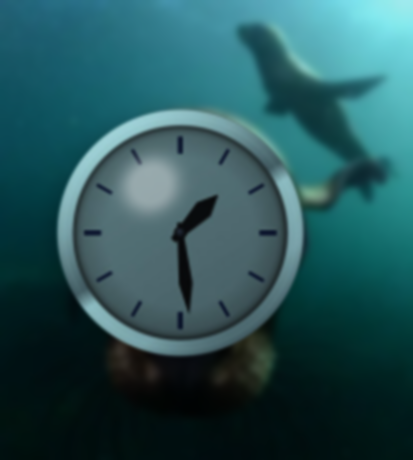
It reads 1h29
